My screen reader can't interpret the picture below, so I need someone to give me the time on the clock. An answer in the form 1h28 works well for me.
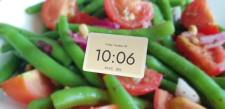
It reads 10h06
